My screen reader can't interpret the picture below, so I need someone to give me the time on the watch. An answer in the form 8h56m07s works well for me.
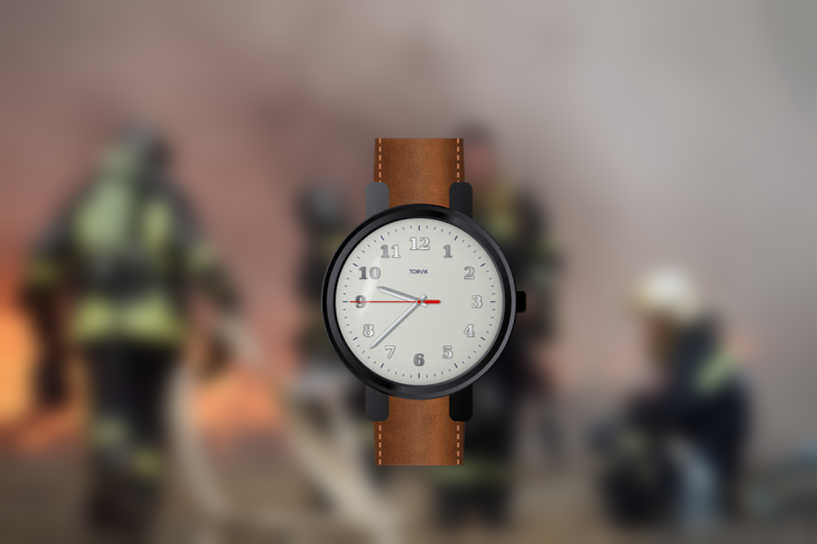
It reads 9h37m45s
